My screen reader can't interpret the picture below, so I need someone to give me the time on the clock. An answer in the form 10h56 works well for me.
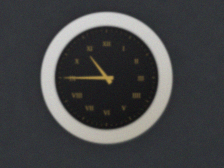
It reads 10h45
